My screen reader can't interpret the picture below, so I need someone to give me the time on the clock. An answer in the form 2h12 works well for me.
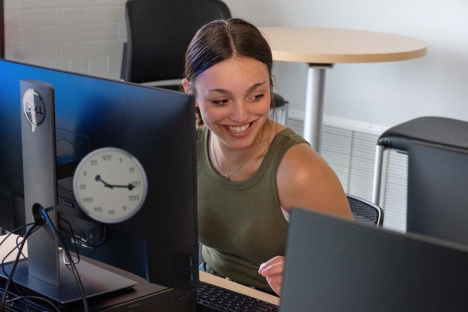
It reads 10h16
